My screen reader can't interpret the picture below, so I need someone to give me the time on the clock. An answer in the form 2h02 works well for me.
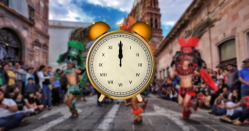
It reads 12h00
